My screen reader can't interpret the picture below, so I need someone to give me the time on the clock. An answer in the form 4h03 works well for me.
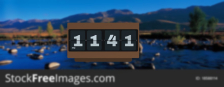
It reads 11h41
